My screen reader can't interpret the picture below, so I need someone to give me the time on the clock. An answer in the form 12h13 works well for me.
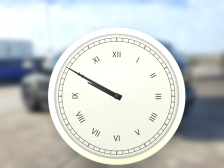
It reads 9h50
